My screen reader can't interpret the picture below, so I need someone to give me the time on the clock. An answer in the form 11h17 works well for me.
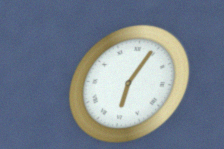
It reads 6h04
